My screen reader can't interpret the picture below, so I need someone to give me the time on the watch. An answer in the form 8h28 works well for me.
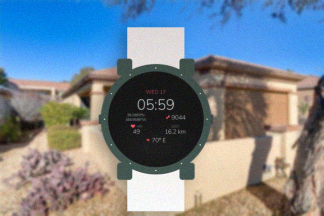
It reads 5h59
